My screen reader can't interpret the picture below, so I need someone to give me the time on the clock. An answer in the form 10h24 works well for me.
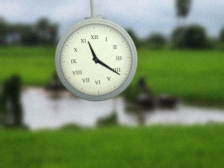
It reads 11h21
